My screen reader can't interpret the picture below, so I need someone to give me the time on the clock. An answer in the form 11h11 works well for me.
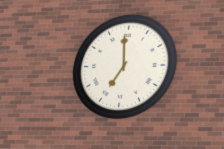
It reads 6h59
